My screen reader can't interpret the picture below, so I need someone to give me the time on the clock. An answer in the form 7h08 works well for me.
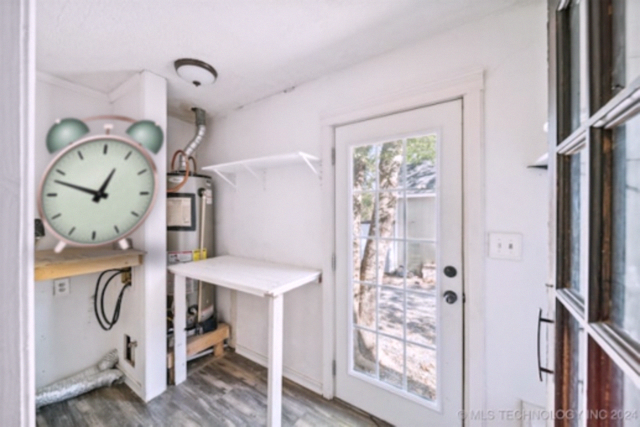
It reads 12h48
